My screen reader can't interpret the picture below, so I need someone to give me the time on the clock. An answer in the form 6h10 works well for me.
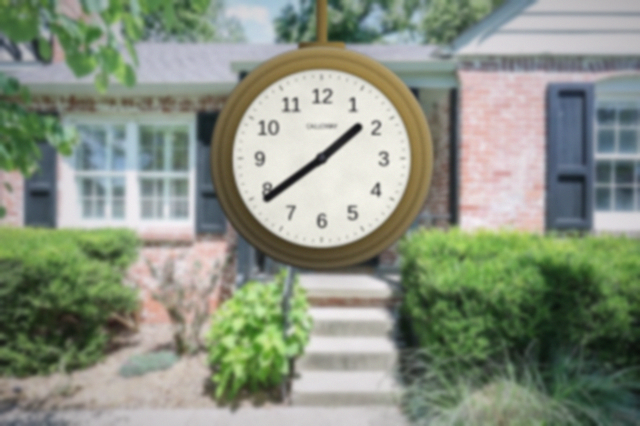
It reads 1h39
